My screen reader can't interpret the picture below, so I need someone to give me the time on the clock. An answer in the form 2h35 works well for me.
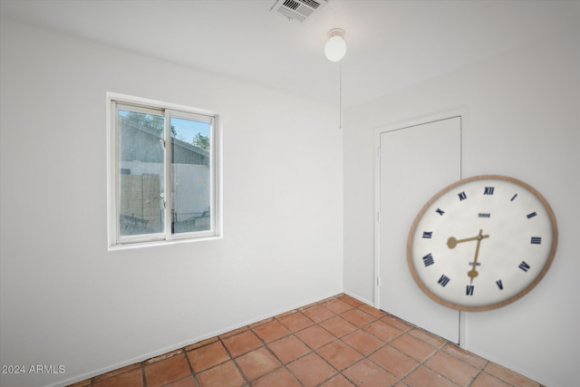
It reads 8h30
